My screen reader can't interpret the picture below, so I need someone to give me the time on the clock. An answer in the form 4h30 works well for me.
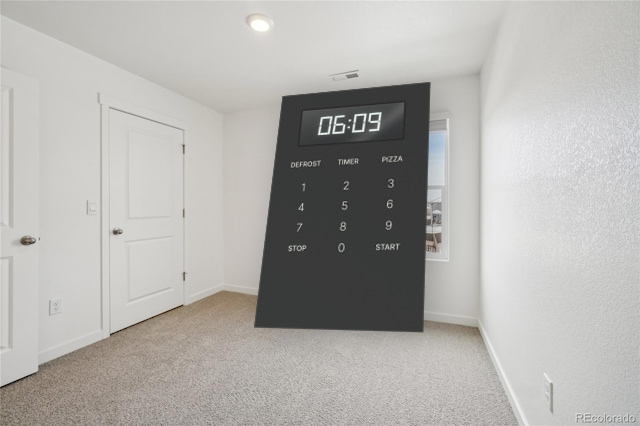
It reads 6h09
